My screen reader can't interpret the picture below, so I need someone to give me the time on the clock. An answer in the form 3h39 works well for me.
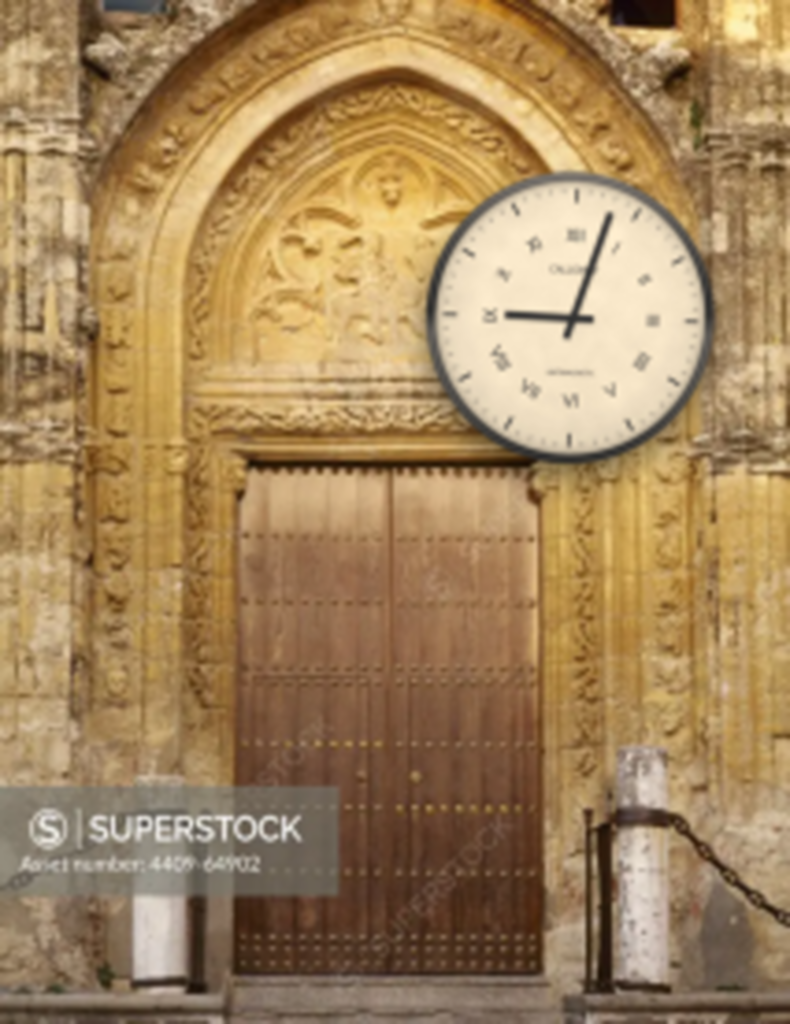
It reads 9h03
